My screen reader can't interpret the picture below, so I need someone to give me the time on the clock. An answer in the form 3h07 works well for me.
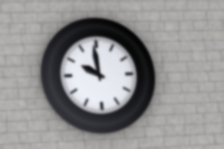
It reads 9h59
